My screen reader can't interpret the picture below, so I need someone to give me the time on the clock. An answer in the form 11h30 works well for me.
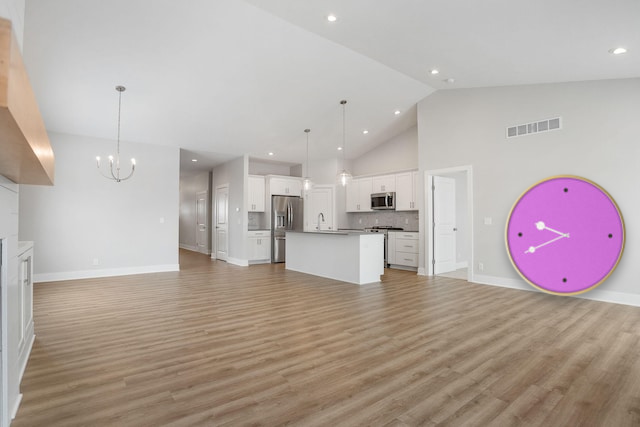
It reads 9h41
